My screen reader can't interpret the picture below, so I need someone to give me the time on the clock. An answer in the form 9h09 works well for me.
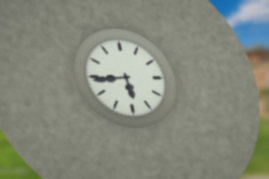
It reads 5h44
